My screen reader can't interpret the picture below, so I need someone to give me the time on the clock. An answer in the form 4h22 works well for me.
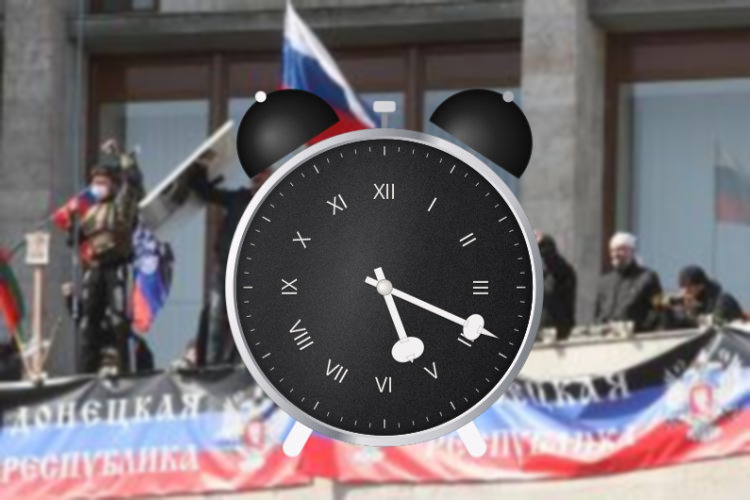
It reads 5h19
